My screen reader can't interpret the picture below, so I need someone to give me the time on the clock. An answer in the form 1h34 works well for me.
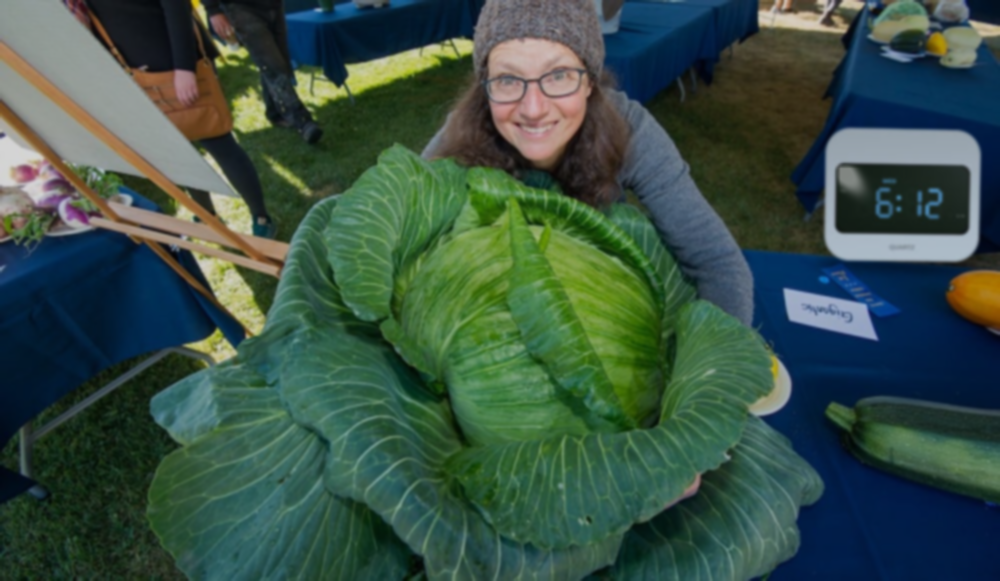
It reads 6h12
